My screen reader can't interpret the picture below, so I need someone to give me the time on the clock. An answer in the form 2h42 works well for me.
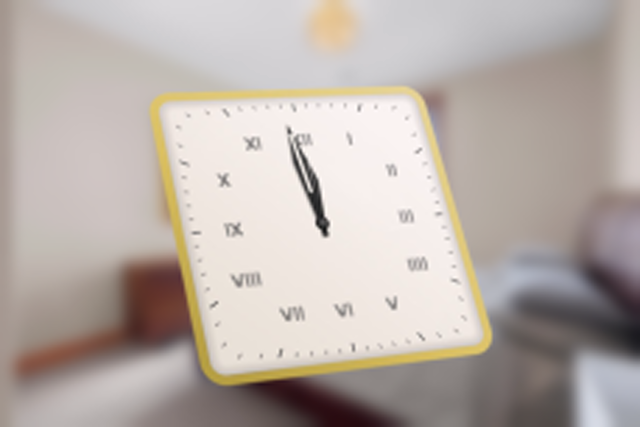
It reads 11h59
